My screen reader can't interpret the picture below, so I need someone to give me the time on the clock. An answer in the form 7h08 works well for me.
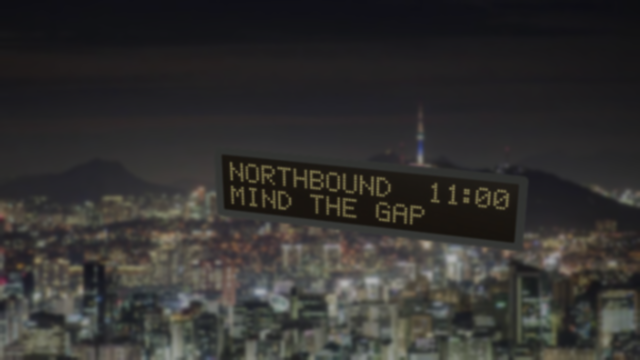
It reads 11h00
